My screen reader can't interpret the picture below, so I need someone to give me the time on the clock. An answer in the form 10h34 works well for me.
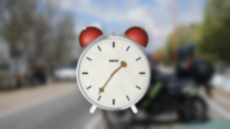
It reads 1h36
